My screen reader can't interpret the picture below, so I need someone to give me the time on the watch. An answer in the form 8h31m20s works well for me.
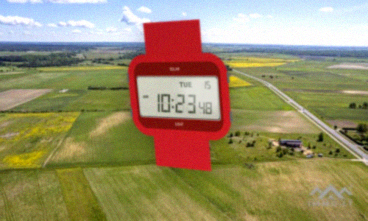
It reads 10h23m48s
